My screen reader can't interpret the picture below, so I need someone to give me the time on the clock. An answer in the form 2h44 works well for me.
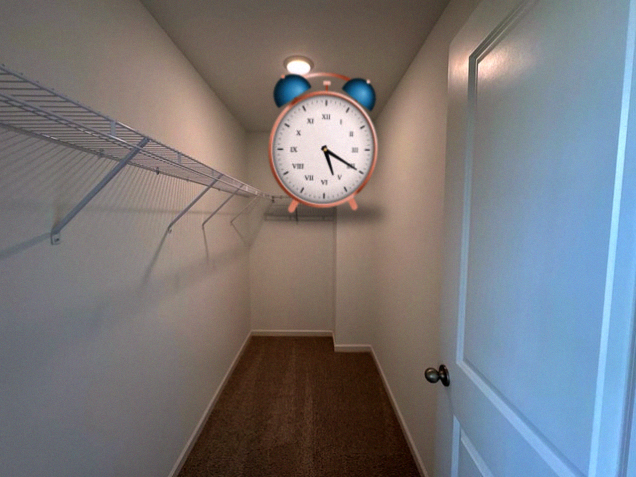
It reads 5h20
